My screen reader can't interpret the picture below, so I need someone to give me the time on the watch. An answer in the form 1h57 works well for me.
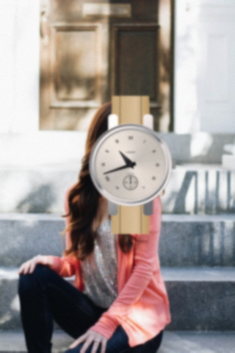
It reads 10h42
